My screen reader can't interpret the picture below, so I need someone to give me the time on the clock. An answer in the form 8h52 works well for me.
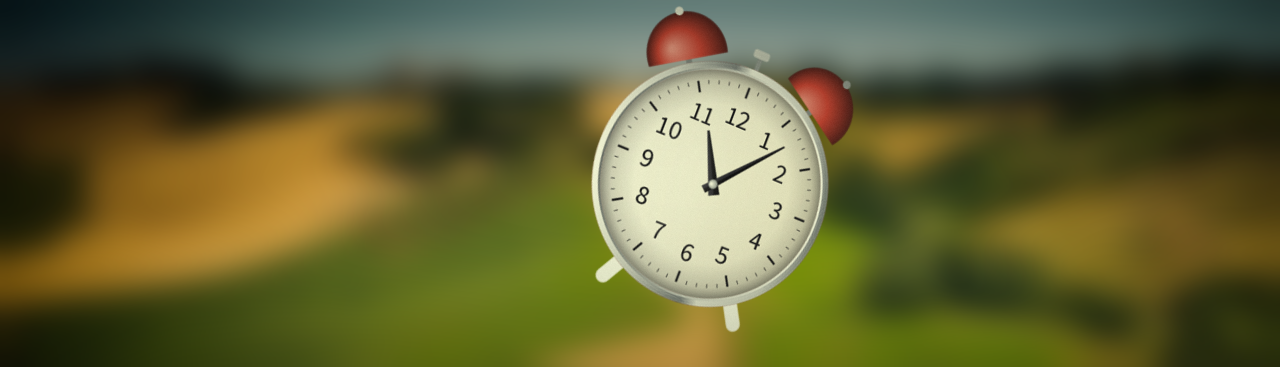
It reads 11h07
